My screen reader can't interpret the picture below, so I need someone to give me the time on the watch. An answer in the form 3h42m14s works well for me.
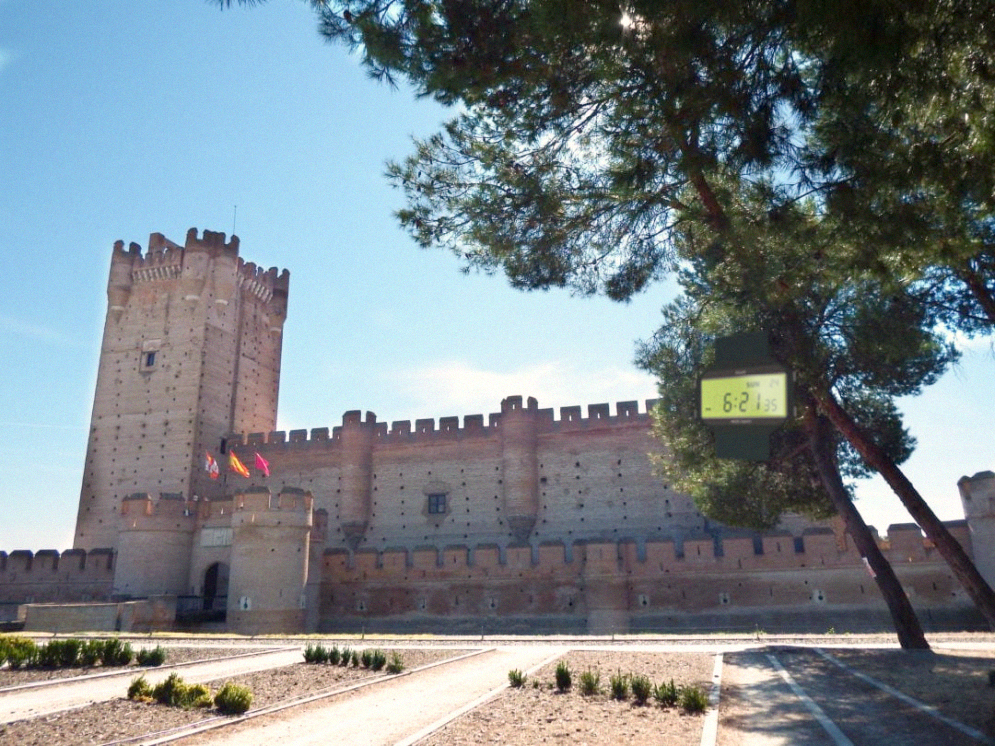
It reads 6h21m35s
